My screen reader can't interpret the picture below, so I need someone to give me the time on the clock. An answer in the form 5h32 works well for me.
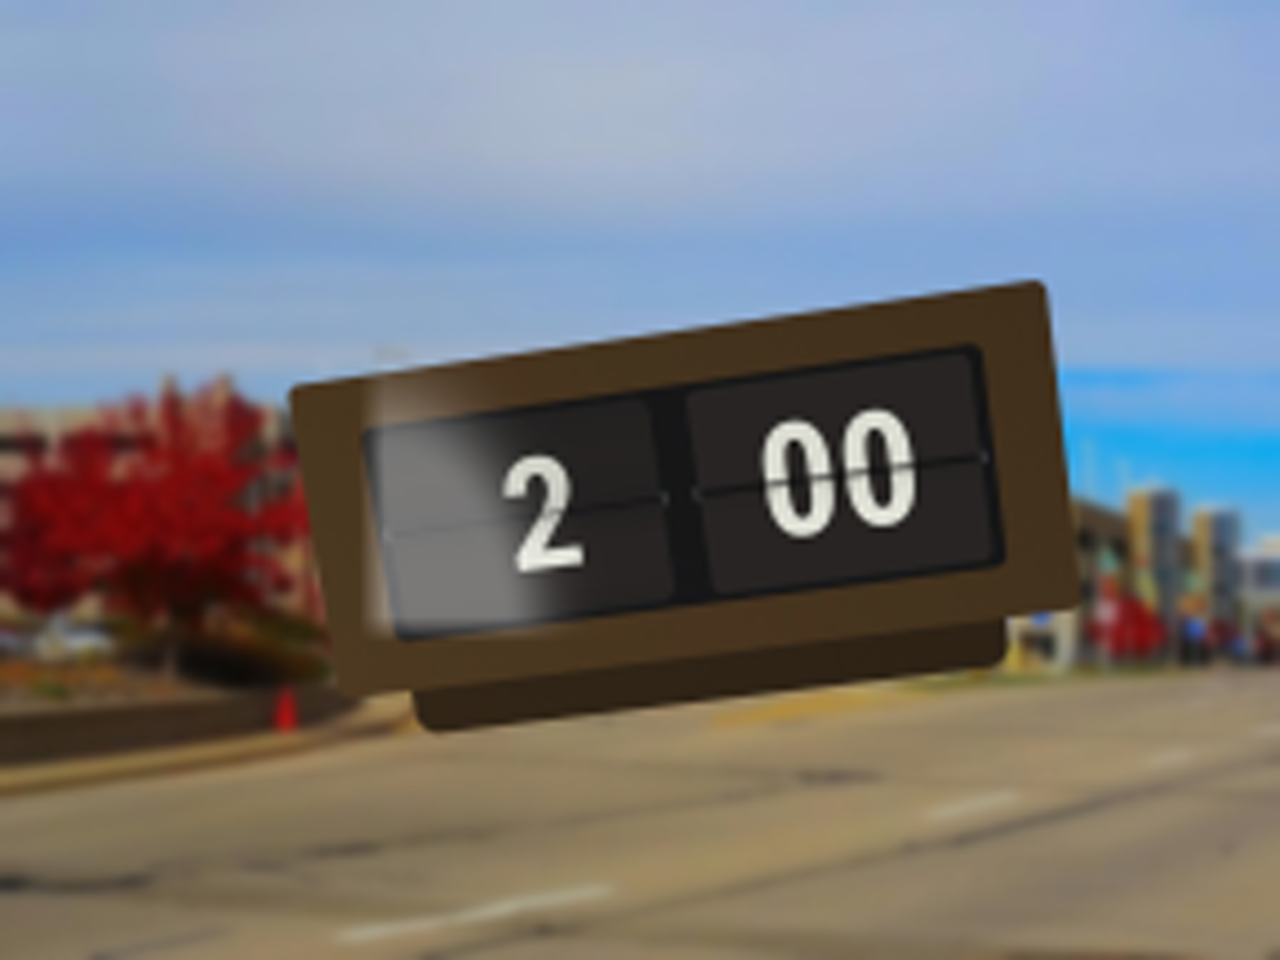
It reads 2h00
